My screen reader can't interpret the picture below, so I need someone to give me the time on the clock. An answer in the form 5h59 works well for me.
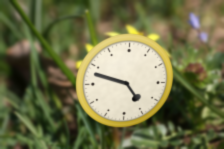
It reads 4h48
